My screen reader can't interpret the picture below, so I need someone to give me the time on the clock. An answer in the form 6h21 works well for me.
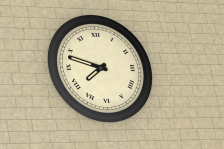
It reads 7h48
